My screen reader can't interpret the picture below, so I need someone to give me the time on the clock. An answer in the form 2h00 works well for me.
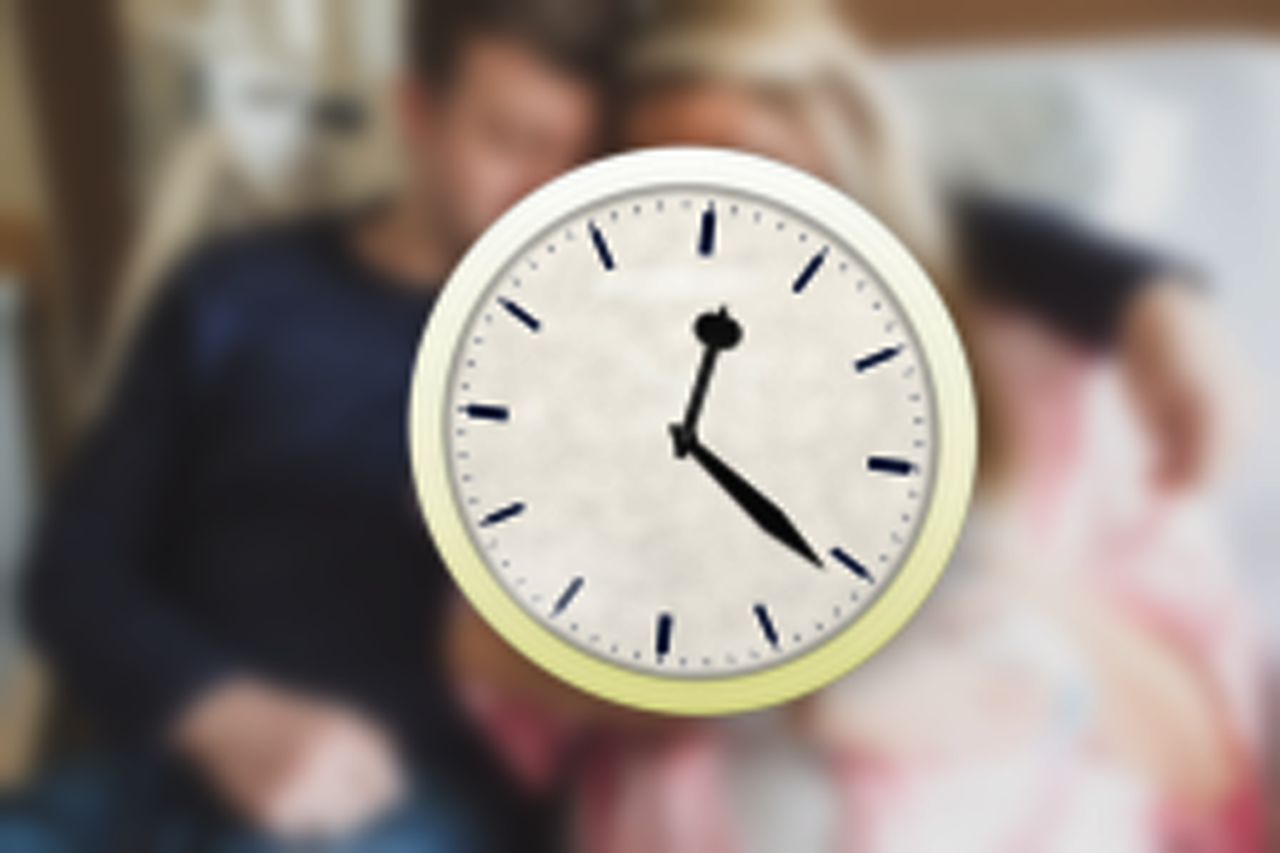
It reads 12h21
